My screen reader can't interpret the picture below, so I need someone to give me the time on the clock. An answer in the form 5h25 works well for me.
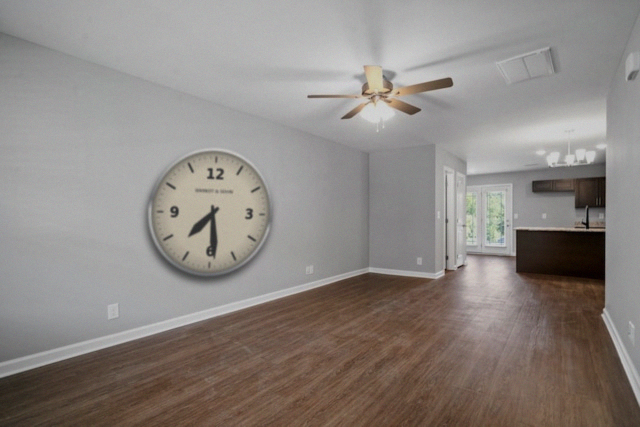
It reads 7h29
